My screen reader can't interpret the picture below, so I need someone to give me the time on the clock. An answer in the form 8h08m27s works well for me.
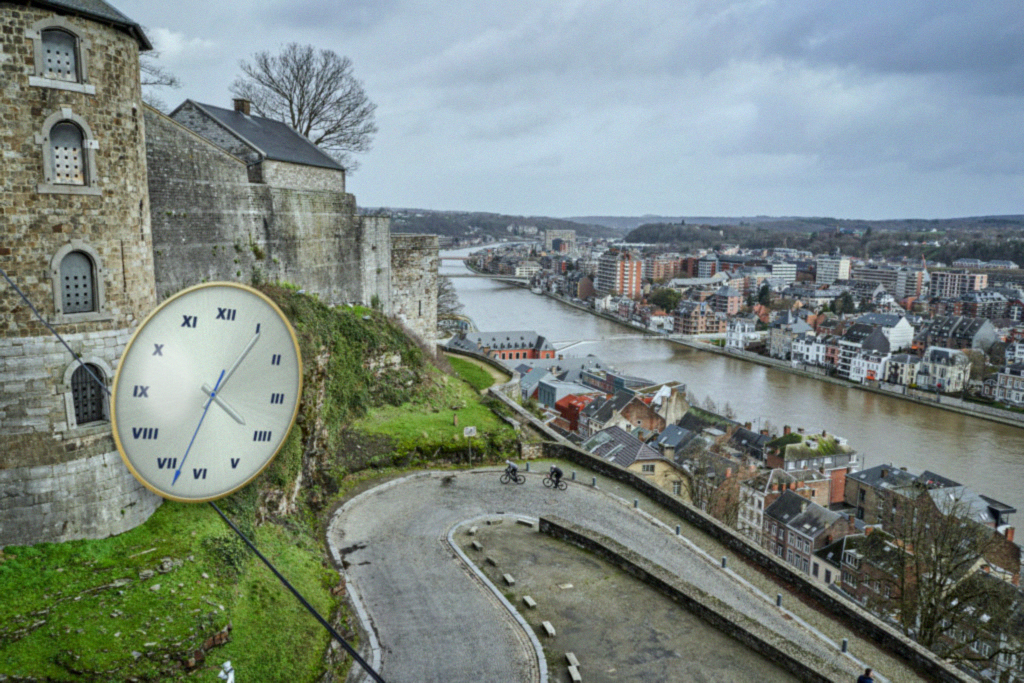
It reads 4h05m33s
